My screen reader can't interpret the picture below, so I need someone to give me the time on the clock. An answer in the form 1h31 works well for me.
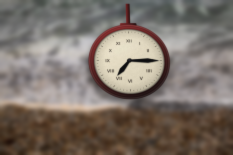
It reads 7h15
